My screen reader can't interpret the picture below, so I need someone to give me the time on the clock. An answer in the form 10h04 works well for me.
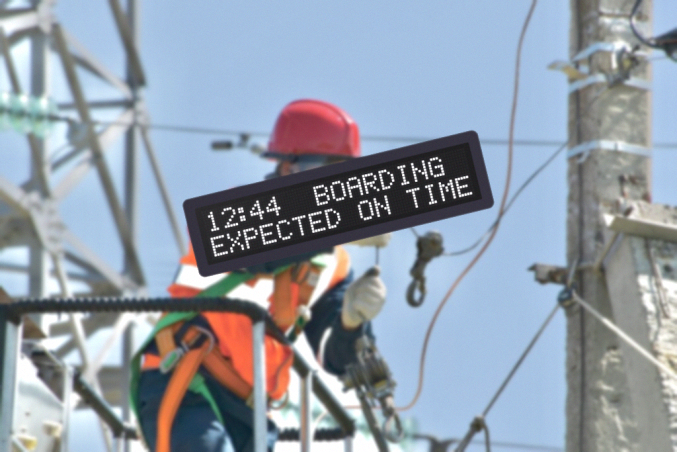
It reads 12h44
